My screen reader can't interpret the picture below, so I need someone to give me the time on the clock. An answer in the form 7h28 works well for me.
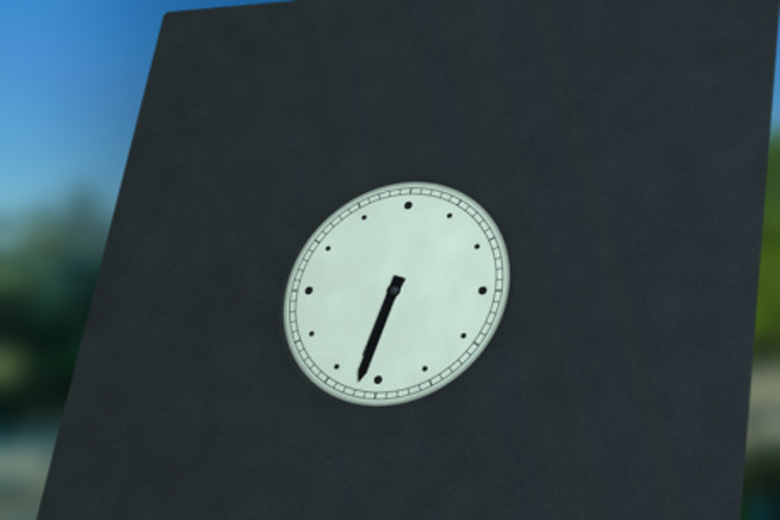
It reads 6h32
